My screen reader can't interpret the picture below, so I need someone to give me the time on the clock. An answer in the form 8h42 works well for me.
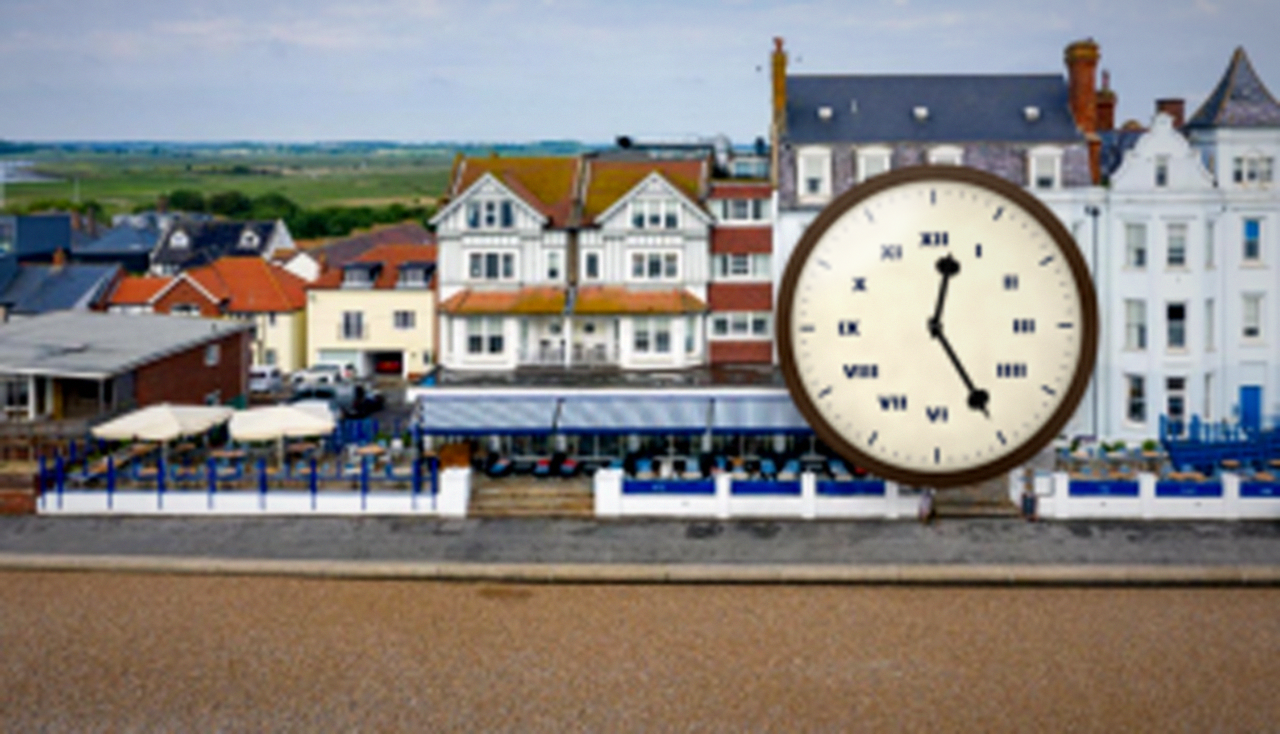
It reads 12h25
